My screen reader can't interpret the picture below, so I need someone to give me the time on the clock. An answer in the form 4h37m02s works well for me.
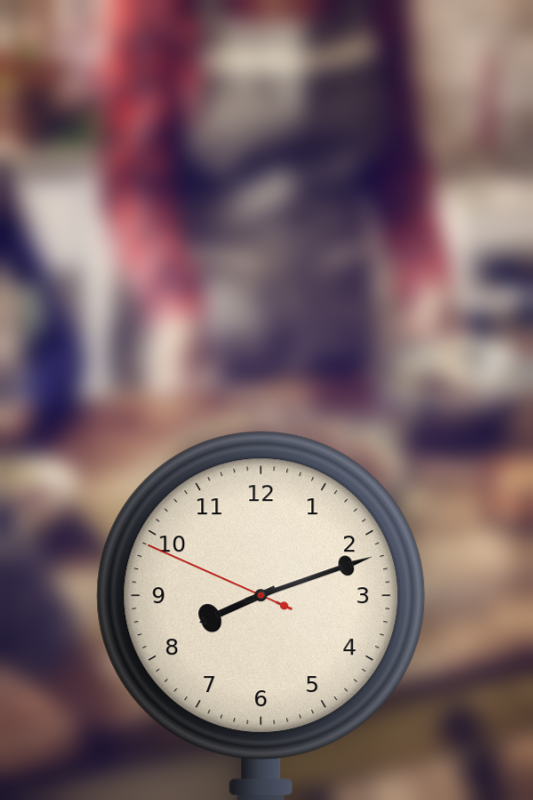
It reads 8h11m49s
